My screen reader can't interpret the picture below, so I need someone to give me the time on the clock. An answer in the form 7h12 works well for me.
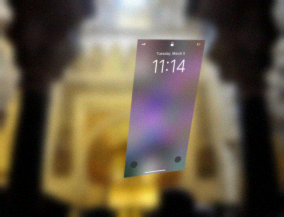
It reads 11h14
